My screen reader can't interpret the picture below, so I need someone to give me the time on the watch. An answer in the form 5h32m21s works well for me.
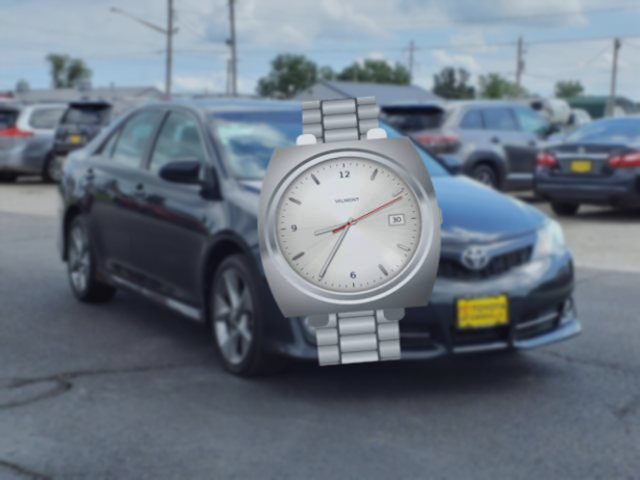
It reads 8h35m11s
